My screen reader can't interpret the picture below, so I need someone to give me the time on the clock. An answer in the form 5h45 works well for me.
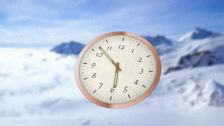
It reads 5h52
